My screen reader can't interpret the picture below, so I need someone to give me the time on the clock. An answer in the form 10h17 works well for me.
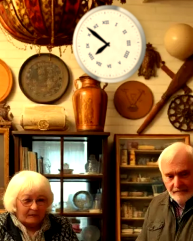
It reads 7h52
